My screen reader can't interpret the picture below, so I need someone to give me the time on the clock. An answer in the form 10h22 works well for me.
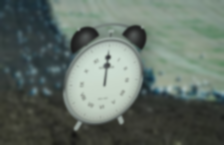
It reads 12h00
